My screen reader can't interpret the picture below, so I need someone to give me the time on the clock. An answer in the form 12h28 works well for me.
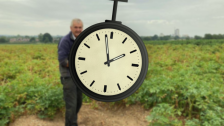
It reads 1h58
